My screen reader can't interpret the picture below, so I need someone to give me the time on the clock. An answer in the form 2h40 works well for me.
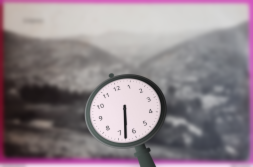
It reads 6h33
